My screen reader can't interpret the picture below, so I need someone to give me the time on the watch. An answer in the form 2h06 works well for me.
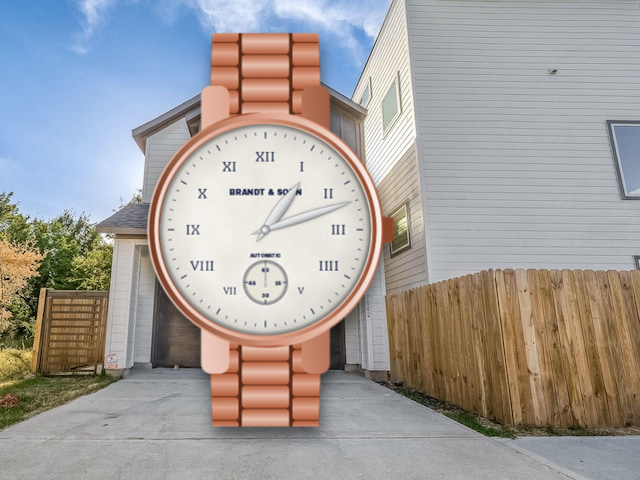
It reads 1h12
